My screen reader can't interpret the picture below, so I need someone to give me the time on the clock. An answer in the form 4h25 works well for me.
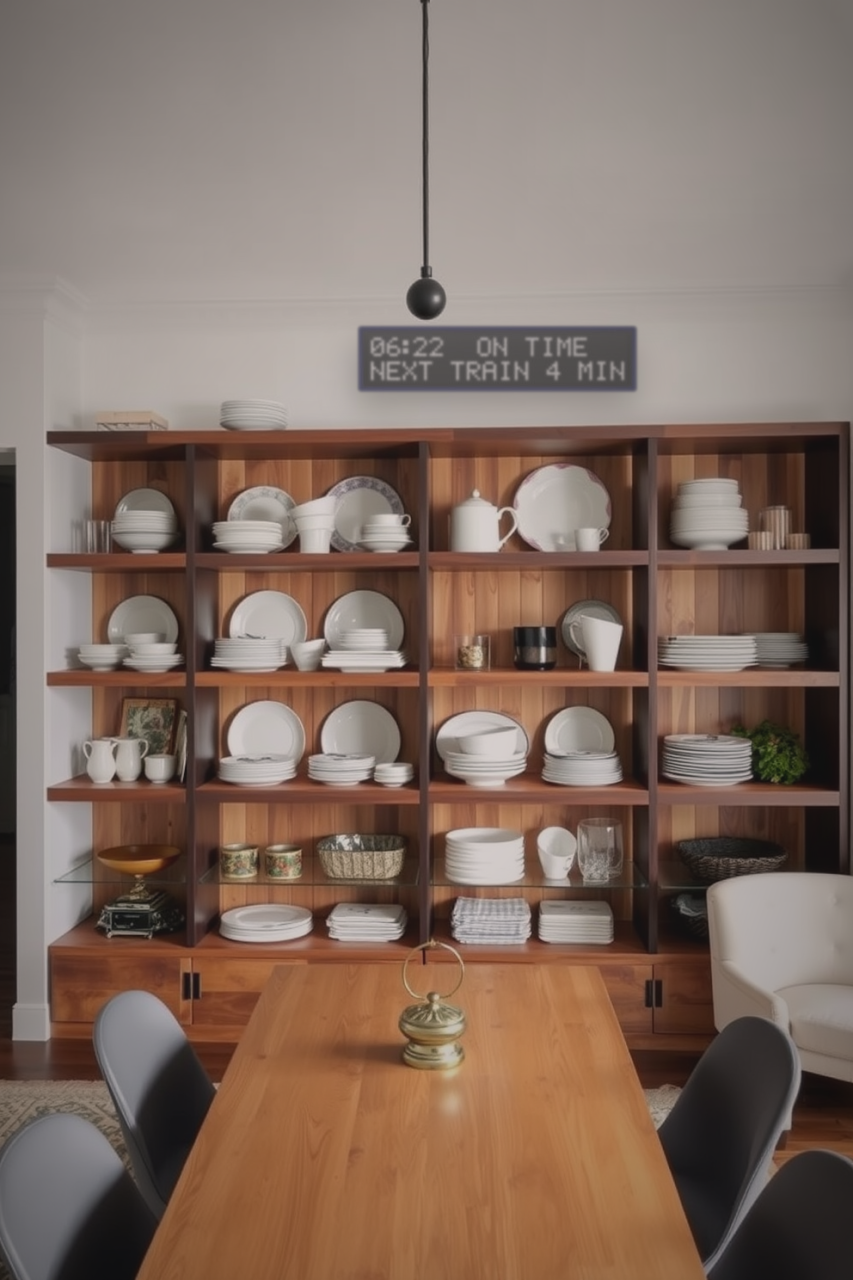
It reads 6h22
